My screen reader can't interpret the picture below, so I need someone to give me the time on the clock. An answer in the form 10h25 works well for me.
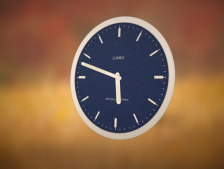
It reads 5h48
